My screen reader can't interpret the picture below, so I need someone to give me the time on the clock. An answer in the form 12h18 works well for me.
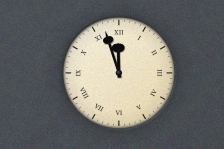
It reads 11h57
